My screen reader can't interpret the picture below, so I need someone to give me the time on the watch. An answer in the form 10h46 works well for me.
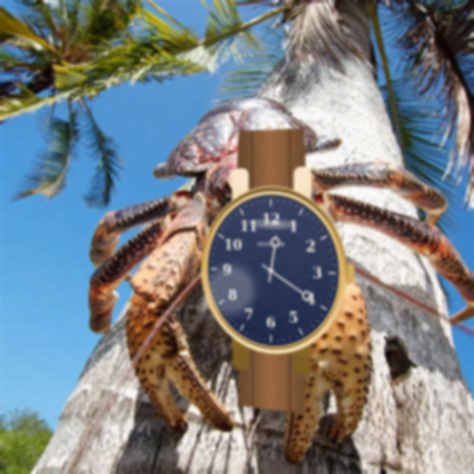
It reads 12h20
